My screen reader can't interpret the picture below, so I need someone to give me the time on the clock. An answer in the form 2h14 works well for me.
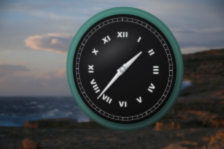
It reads 1h37
